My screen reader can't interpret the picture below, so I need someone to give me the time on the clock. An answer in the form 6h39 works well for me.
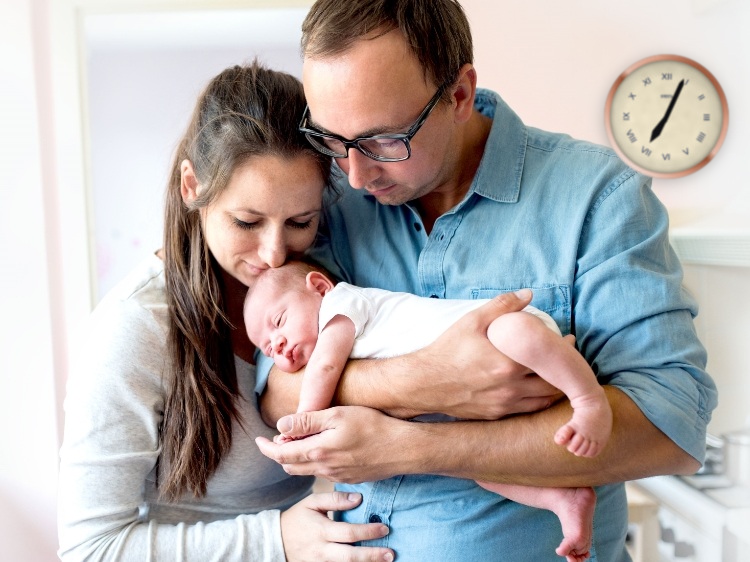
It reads 7h04
